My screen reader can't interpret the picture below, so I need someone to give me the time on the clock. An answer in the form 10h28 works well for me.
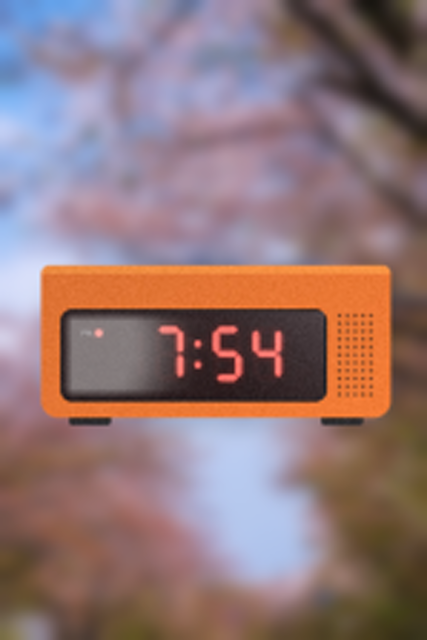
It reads 7h54
